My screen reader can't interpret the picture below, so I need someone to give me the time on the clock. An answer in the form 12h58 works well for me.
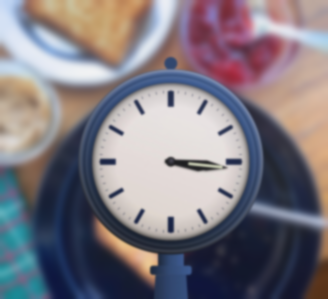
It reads 3h16
